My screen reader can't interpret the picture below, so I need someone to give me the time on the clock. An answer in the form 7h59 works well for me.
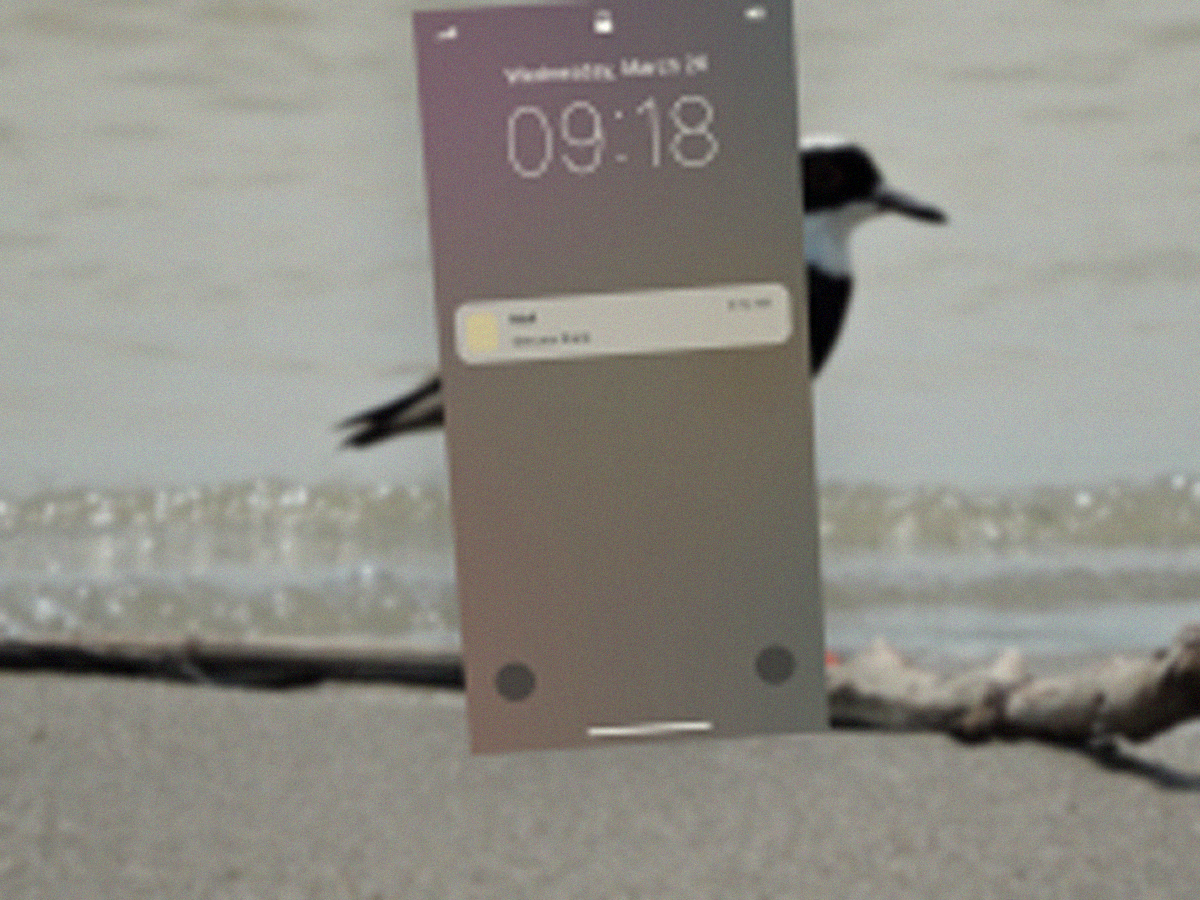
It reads 9h18
